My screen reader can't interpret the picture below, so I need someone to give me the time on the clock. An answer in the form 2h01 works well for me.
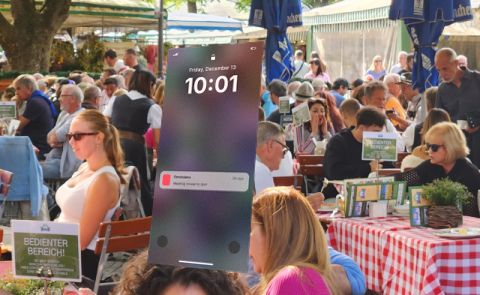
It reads 10h01
